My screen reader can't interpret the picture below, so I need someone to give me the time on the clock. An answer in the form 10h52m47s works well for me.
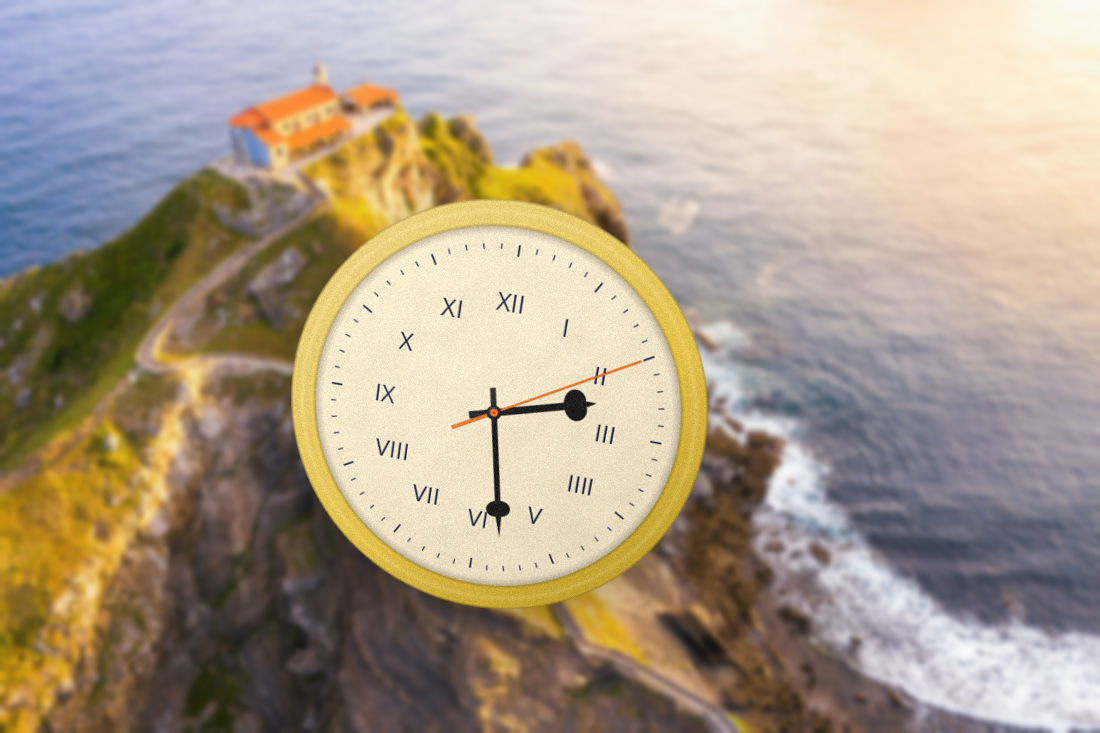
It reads 2h28m10s
